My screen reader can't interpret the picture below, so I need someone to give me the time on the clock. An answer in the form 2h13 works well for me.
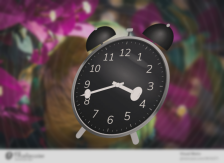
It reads 3h42
